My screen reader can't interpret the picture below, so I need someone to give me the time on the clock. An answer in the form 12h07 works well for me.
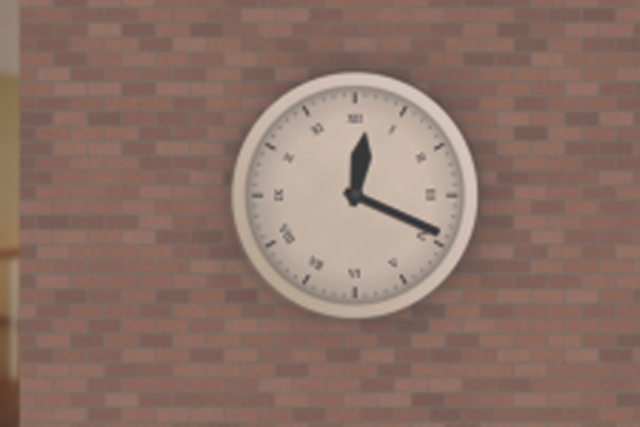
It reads 12h19
